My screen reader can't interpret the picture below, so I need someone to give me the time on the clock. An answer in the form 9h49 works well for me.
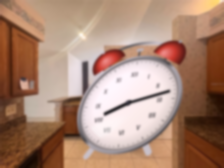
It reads 8h13
